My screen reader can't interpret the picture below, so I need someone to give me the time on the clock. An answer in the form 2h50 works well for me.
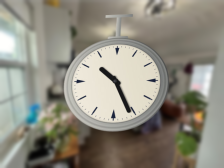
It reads 10h26
